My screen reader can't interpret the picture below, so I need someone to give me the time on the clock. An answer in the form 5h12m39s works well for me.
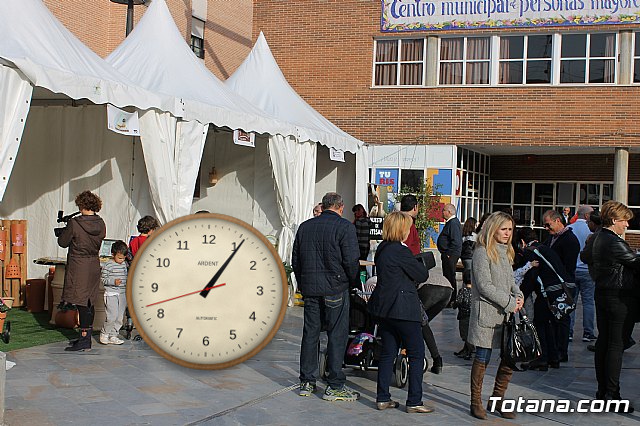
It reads 1h05m42s
